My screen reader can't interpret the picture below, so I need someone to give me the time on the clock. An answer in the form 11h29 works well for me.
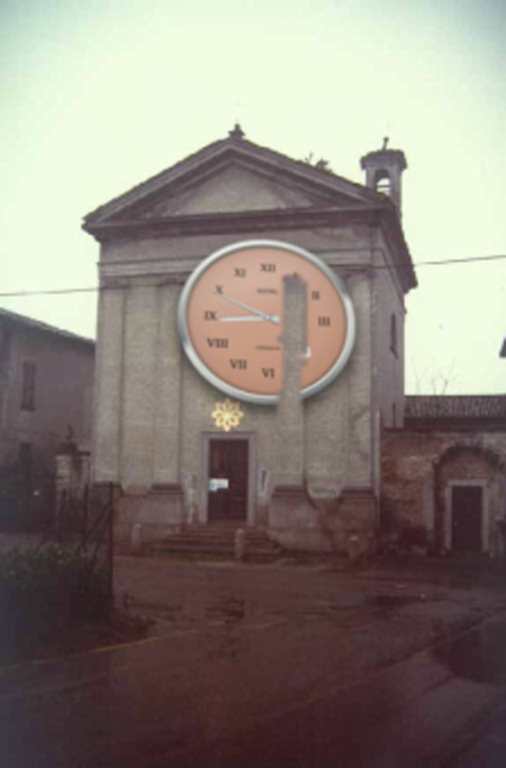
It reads 8h49
